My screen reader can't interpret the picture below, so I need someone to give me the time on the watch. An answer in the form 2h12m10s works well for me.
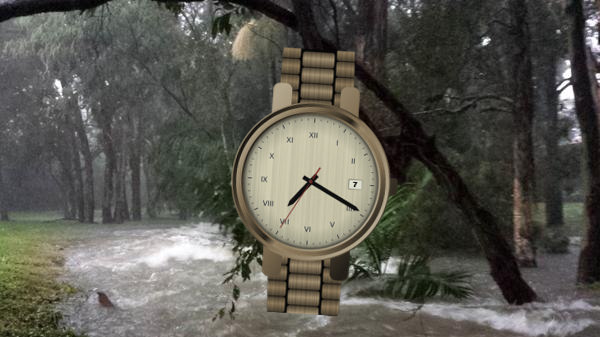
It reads 7h19m35s
